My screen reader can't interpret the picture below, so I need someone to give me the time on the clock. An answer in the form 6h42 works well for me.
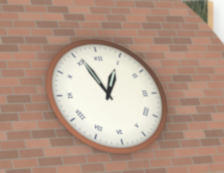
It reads 12h56
